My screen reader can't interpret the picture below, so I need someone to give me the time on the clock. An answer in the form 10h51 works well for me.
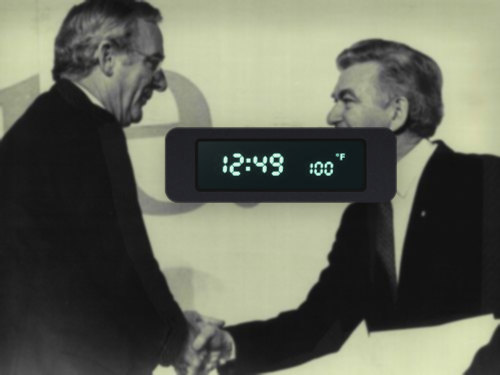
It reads 12h49
